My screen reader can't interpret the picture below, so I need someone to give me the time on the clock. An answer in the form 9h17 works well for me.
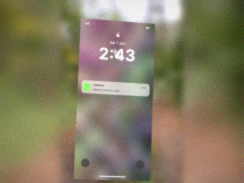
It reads 2h43
